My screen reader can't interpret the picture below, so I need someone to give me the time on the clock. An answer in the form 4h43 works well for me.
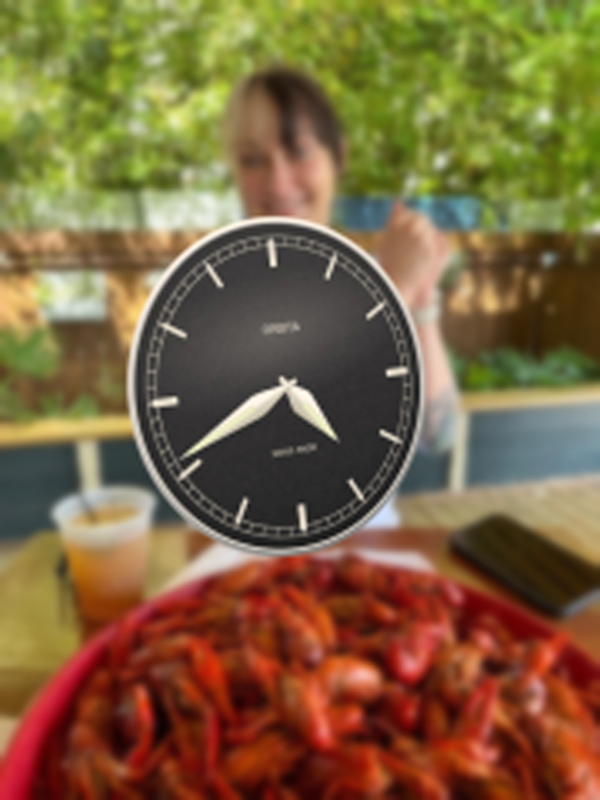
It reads 4h41
